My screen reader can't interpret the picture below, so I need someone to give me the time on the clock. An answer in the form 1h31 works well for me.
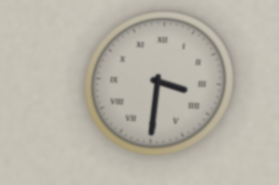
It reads 3h30
